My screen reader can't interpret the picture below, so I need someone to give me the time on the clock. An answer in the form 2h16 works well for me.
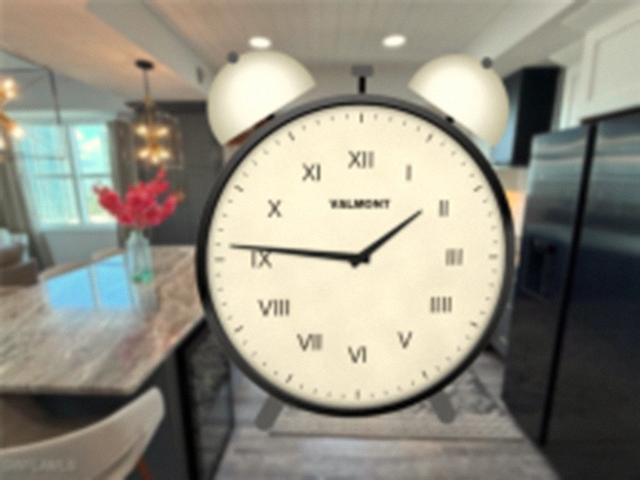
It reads 1h46
